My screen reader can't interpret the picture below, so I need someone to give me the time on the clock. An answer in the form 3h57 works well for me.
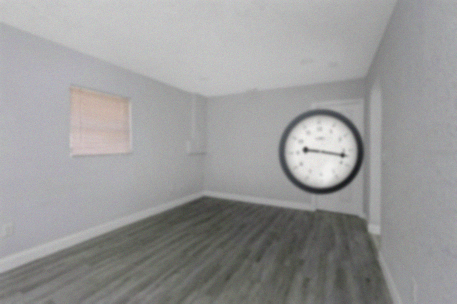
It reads 9h17
